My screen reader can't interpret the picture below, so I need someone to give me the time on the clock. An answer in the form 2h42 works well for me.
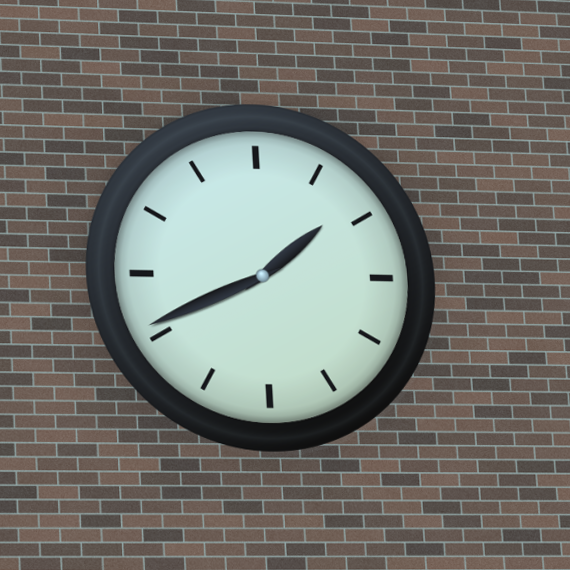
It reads 1h41
